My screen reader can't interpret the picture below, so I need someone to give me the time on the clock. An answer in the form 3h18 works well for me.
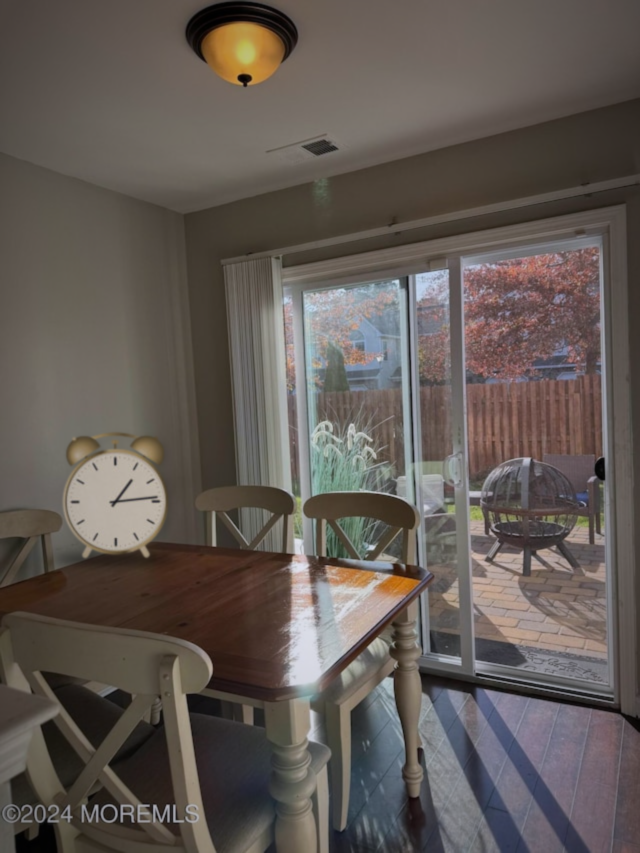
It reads 1h14
